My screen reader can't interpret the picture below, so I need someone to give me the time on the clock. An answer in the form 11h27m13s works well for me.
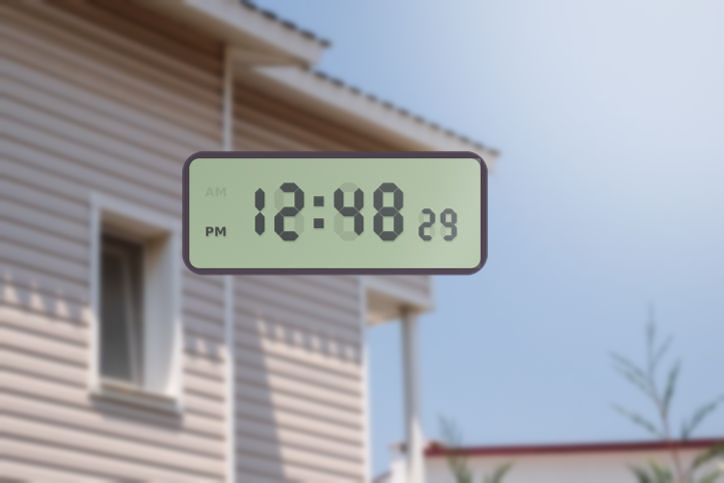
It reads 12h48m29s
